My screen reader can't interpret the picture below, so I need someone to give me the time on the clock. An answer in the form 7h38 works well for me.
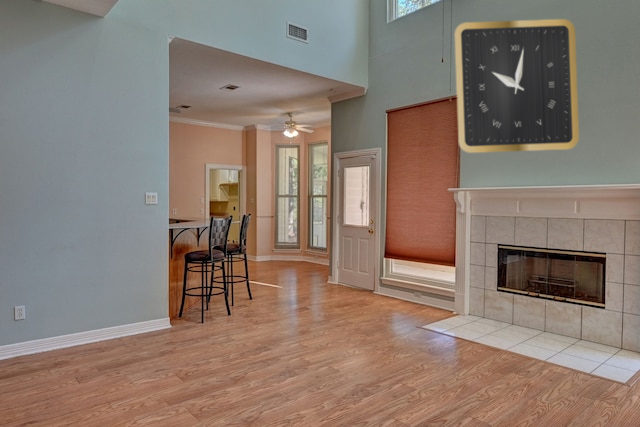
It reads 10h02
